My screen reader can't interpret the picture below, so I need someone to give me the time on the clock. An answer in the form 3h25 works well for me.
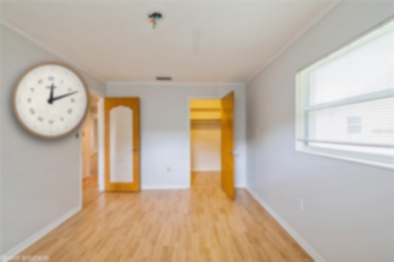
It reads 12h12
